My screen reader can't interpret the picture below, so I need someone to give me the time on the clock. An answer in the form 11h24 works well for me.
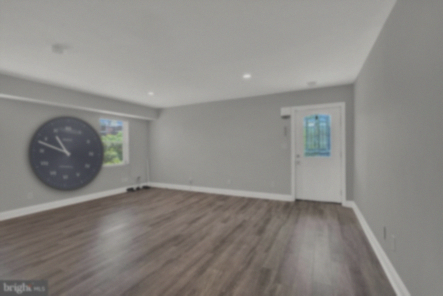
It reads 10h48
